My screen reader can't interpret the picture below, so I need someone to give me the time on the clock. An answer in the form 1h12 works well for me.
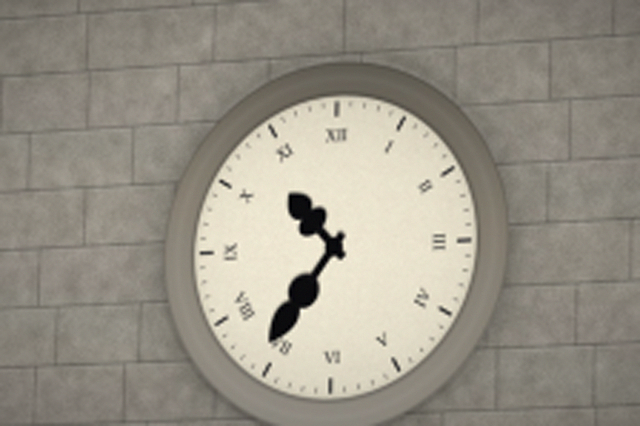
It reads 10h36
